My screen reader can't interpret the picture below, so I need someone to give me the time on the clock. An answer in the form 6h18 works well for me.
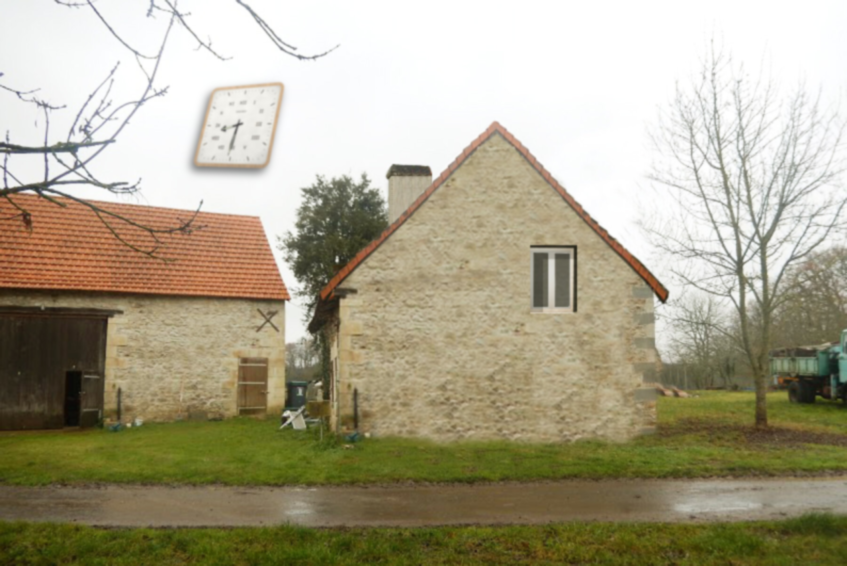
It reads 8h31
